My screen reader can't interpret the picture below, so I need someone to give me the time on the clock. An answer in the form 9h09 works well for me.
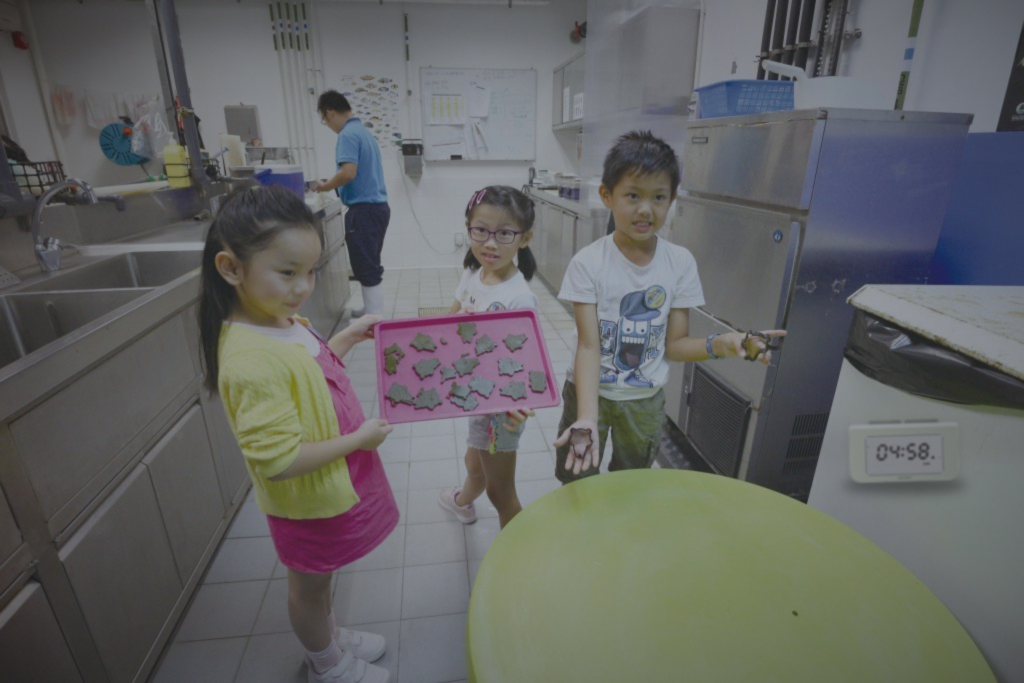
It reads 4h58
